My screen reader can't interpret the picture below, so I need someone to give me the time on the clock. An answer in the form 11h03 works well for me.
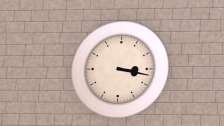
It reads 3h17
